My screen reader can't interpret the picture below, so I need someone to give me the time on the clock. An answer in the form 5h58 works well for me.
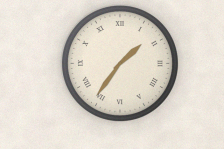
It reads 1h36
